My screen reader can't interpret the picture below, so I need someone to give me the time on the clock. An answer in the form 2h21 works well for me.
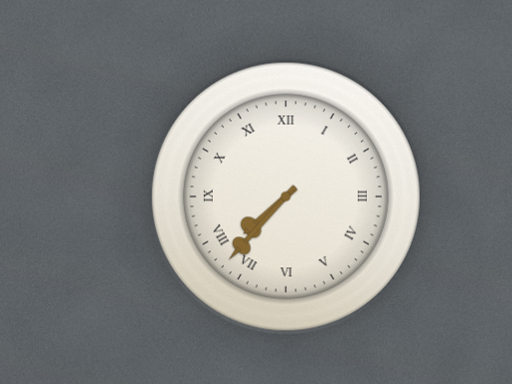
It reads 7h37
